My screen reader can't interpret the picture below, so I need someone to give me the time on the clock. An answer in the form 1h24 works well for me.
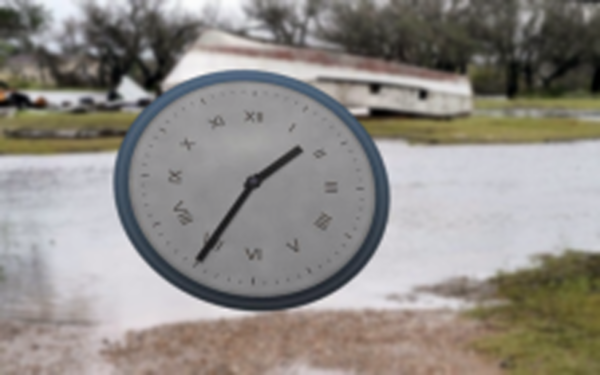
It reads 1h35
